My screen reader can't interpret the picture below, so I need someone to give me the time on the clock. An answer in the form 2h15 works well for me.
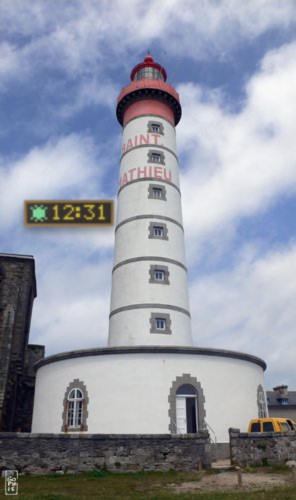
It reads 12h31
